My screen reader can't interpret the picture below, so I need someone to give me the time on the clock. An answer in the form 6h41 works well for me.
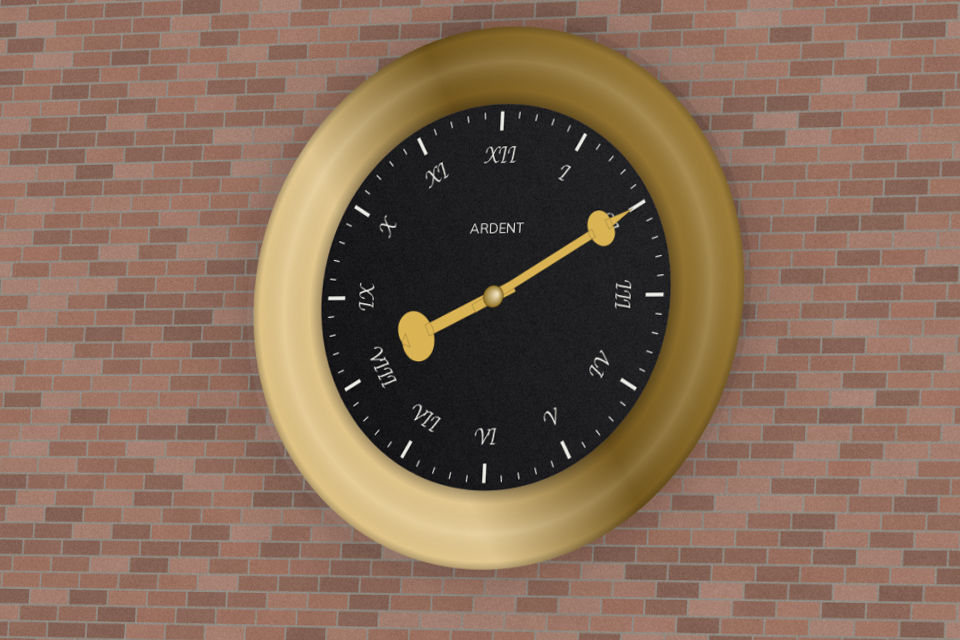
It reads 8h10
